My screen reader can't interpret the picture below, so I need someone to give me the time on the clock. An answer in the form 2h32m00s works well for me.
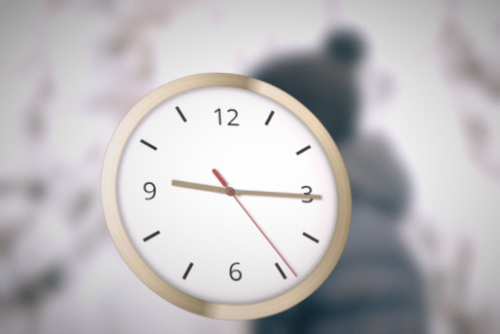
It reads 9h15m24s
